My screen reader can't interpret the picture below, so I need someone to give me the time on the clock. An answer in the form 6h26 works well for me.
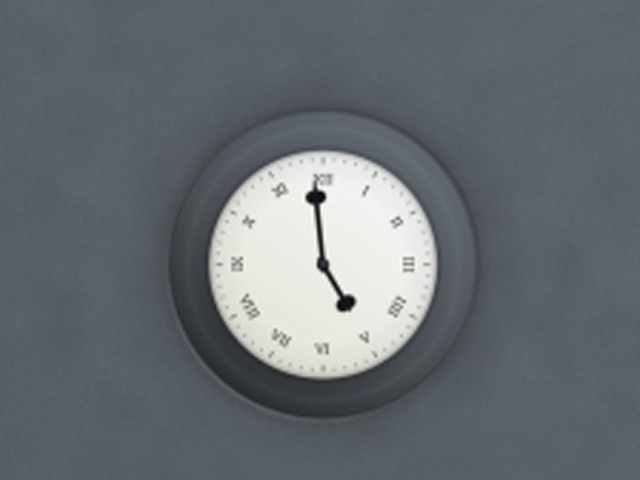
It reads 4h59
